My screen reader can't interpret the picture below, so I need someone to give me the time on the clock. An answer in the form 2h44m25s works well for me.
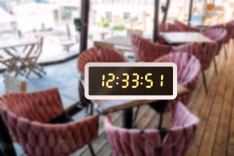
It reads 12h33m51s
